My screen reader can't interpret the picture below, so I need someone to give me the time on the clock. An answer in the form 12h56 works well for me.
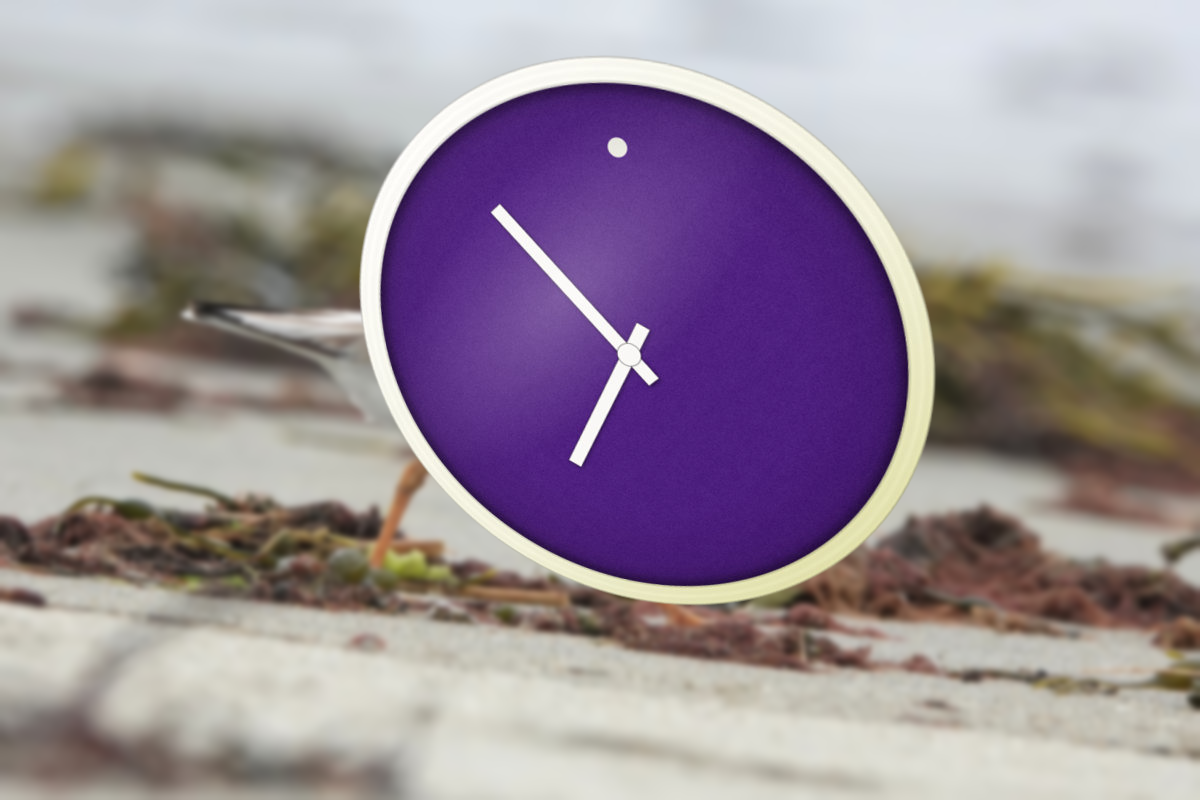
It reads 6h53
